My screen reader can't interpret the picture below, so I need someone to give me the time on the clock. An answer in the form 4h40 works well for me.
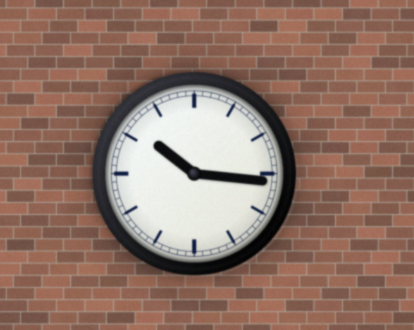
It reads 10h16
